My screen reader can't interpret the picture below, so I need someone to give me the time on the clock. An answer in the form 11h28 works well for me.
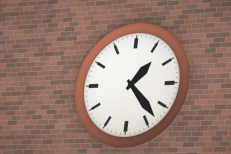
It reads 1h23
